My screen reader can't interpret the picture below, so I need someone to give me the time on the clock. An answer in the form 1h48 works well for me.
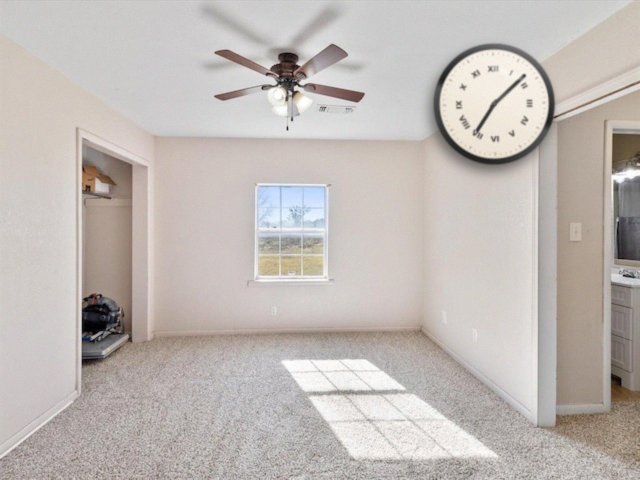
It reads 7h08
